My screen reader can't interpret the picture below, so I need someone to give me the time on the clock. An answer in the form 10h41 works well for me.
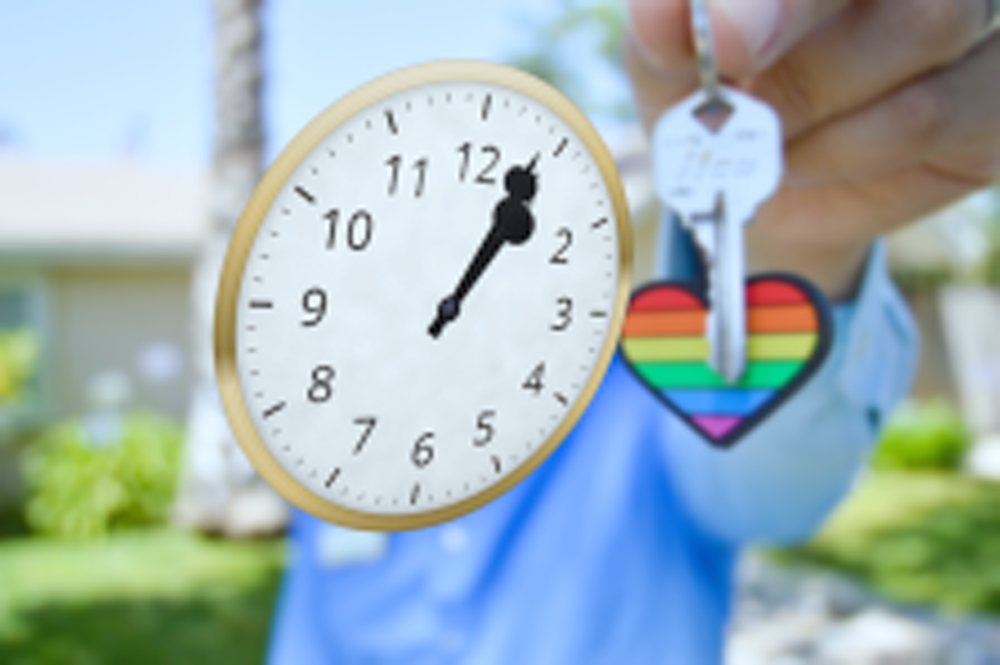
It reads 1h04
